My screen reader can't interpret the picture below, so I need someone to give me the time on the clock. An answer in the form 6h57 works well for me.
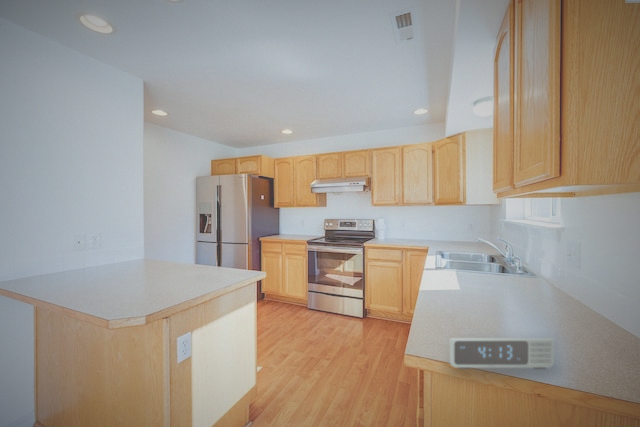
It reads 4h13
